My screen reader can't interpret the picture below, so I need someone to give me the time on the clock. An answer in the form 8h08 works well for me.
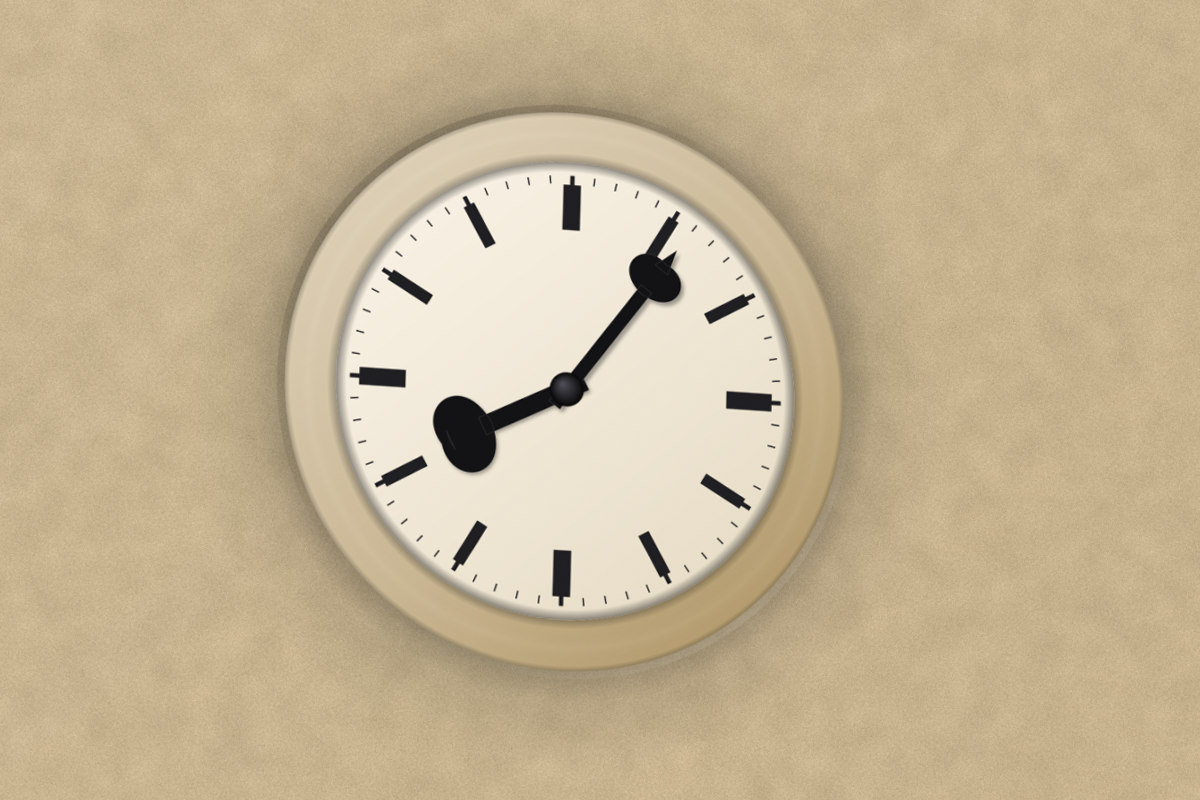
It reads 8h06
